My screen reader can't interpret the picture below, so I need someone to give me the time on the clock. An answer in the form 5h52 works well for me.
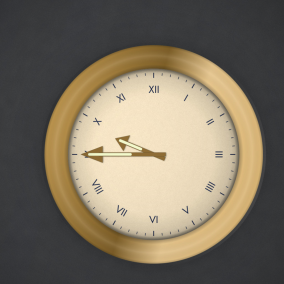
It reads 9h45
